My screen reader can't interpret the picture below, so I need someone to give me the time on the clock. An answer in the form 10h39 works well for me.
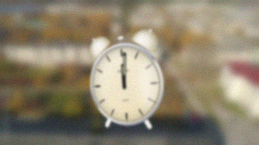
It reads 12h01
